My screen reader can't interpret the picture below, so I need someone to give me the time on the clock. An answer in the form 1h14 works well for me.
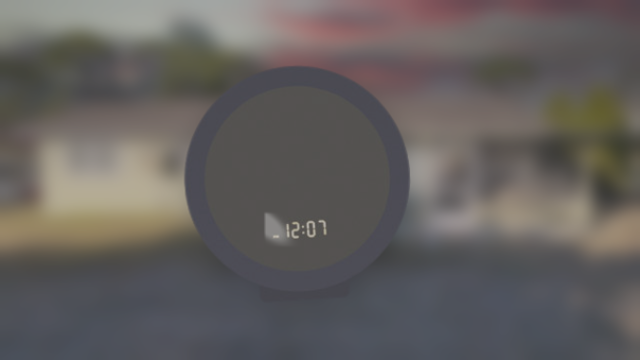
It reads 12h07
